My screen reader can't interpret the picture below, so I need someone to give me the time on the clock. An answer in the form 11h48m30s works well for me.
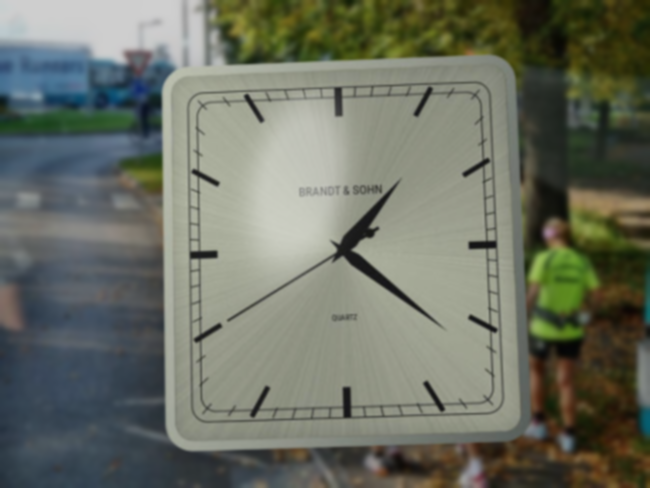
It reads 1h21m40s
